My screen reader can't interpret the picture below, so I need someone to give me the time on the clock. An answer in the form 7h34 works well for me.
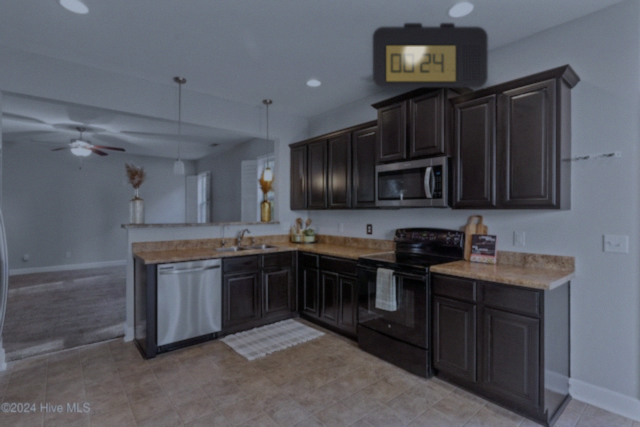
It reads 0h24
